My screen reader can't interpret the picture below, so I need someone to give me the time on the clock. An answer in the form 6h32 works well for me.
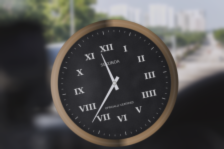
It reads 11h37
